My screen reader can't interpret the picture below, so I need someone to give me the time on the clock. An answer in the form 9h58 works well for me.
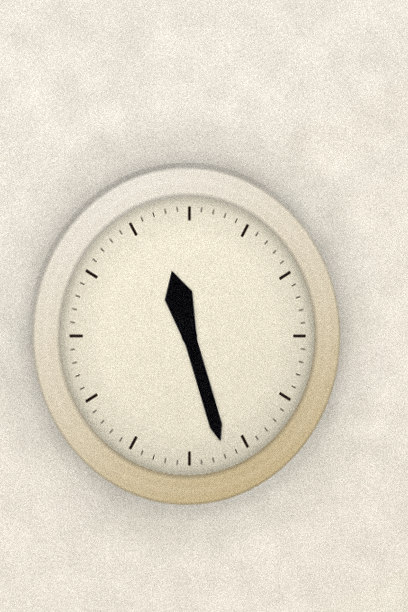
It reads 11h27
